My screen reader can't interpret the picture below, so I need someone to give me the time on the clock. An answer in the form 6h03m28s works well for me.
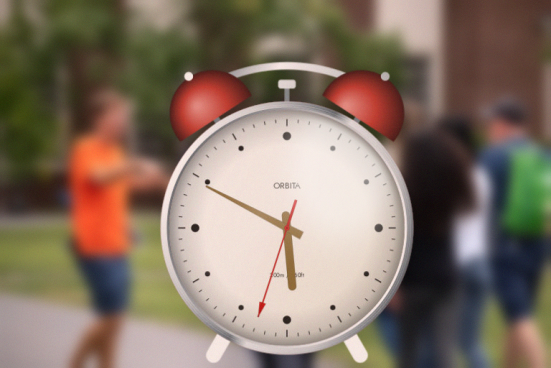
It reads 5h49m33s
